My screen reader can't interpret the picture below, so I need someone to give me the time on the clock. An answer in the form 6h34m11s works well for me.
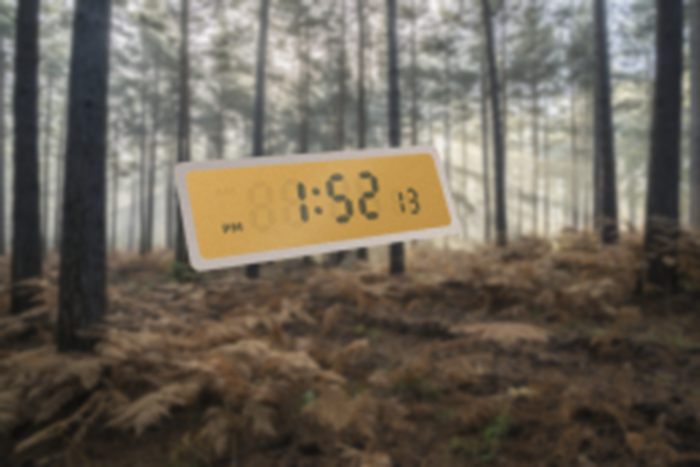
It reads 1h52m13s
